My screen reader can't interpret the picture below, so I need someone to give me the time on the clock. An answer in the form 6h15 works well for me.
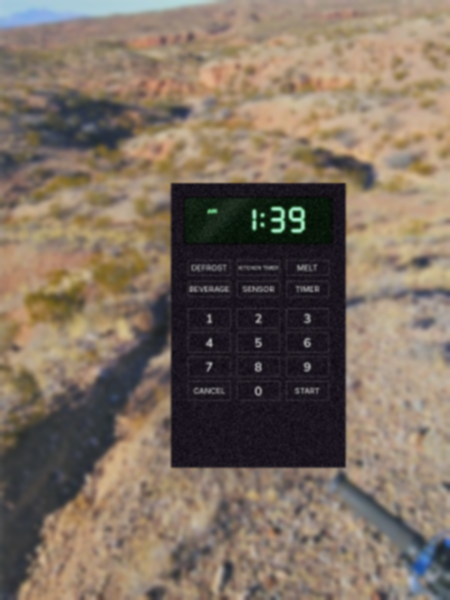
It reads 1h39
